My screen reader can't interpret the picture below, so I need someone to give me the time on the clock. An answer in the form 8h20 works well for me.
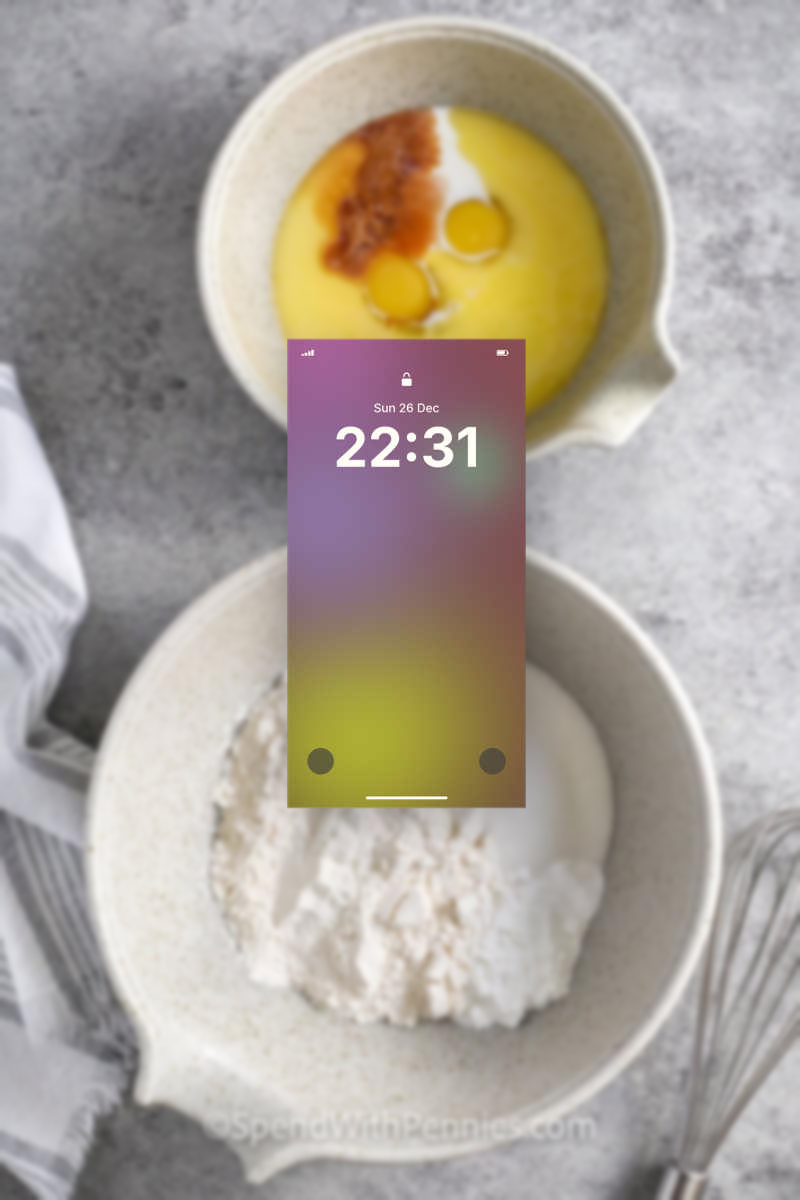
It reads 22h31
